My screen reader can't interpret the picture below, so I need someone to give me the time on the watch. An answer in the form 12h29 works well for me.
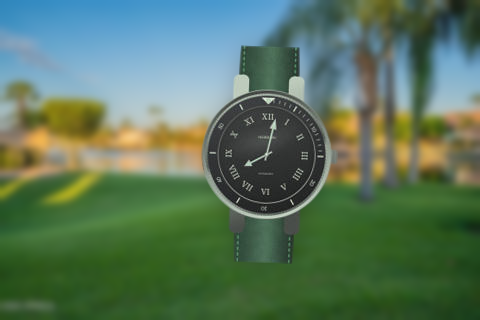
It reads 8h02
